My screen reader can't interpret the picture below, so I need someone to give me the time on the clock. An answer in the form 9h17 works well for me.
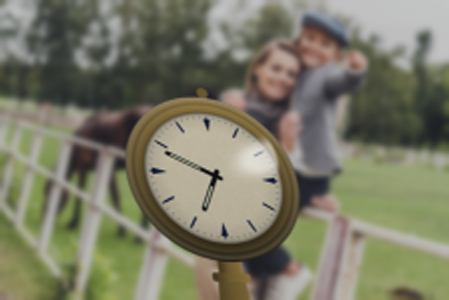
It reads 6h49
